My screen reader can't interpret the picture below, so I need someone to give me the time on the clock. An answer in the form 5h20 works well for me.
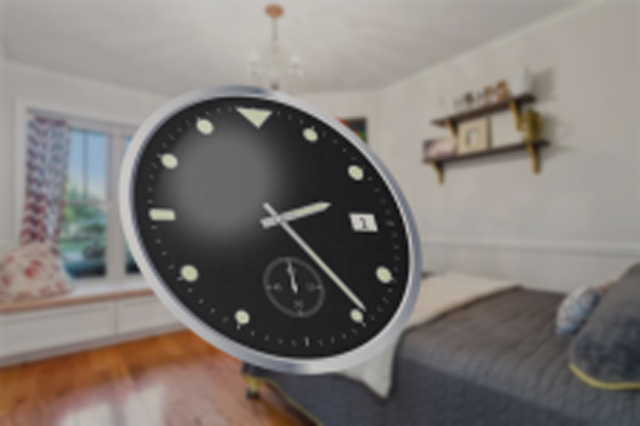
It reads 2h24
